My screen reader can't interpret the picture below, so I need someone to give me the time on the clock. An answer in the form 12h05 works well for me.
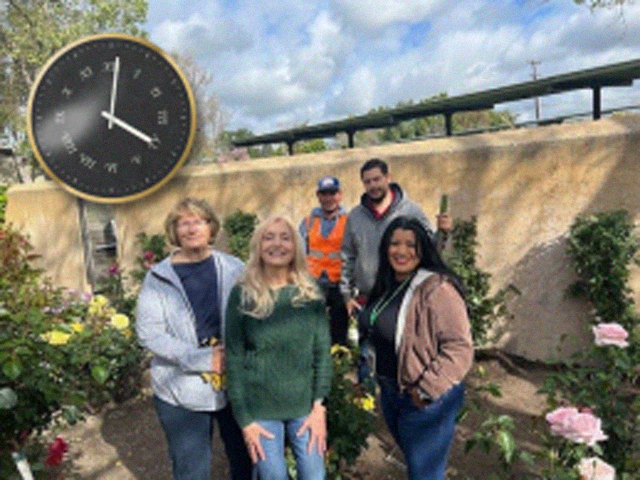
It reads 4h01
